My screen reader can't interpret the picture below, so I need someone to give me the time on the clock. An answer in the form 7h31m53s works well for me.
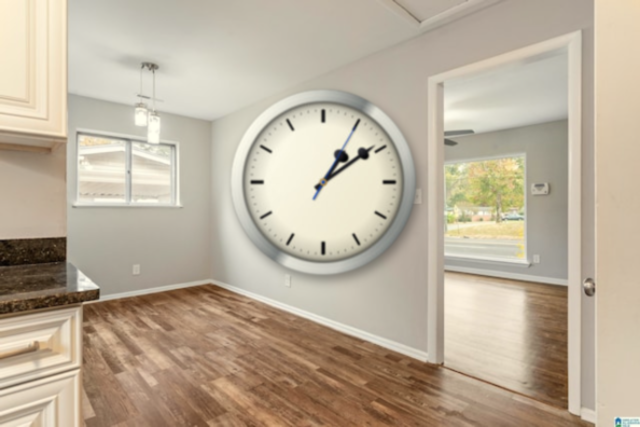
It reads 1h09m05s
